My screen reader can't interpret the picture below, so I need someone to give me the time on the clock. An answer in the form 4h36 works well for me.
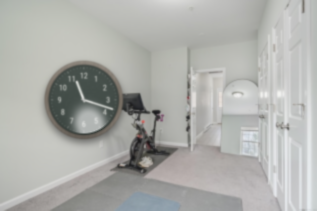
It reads 11h18
